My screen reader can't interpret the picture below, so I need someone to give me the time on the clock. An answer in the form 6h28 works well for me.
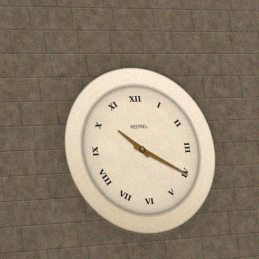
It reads 10h20
